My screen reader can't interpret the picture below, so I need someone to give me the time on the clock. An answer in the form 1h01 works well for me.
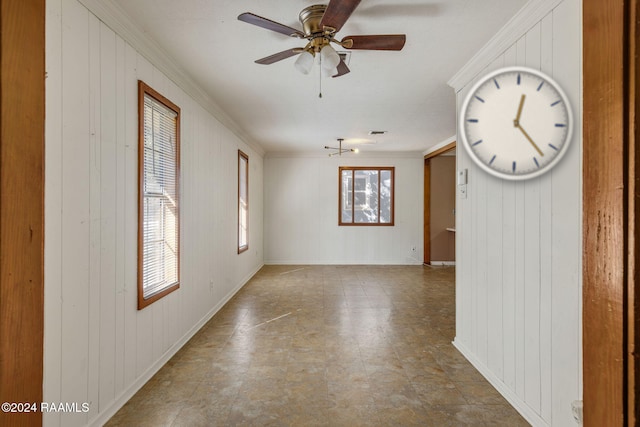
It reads 12h23
